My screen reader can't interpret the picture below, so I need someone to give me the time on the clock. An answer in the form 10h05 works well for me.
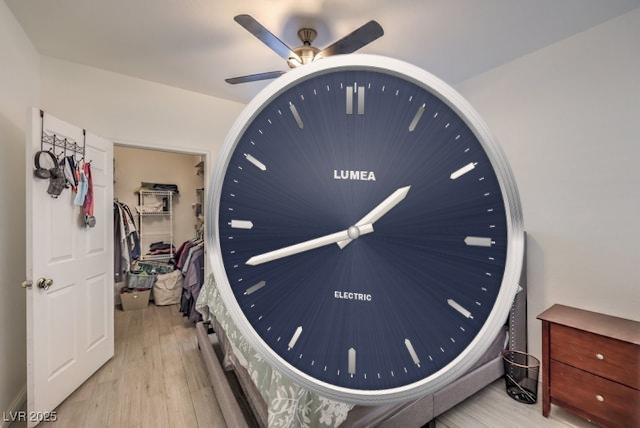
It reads 1h42
